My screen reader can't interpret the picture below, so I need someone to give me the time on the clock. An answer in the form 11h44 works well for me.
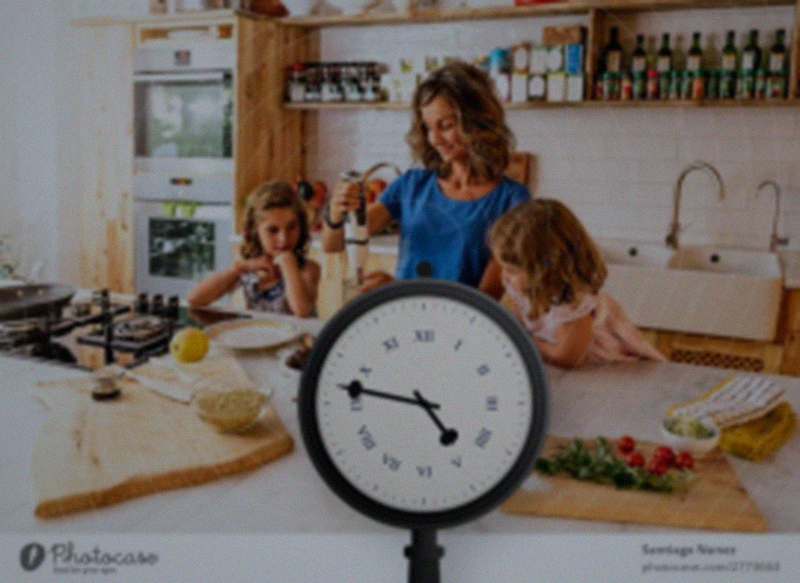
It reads 4h47
